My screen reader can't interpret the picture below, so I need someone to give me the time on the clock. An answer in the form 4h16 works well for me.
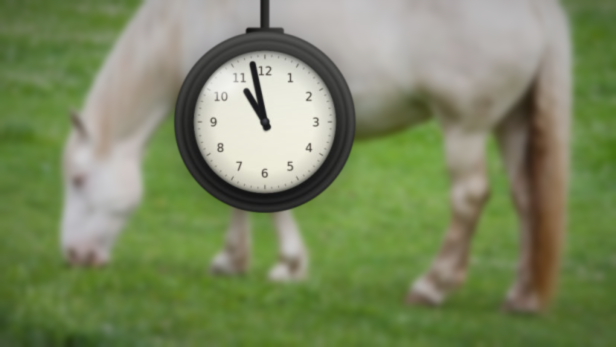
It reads 10h58
